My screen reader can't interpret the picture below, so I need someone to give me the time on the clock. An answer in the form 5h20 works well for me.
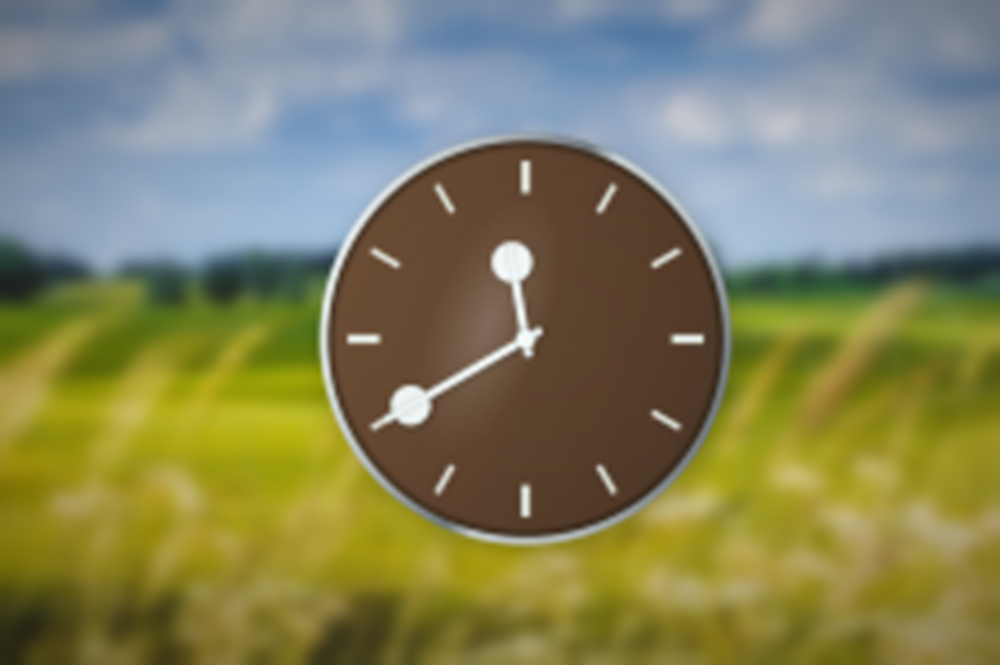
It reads 11h40
